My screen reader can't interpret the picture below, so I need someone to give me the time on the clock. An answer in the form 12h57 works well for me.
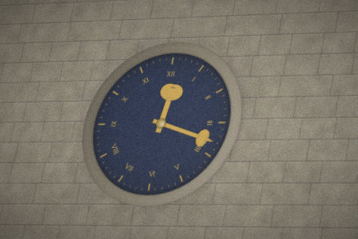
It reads 12h18
